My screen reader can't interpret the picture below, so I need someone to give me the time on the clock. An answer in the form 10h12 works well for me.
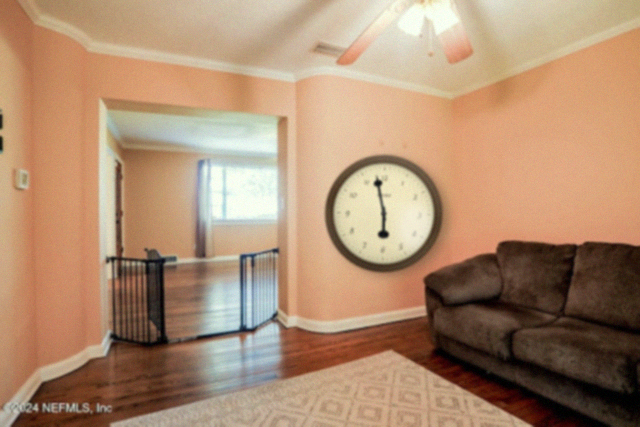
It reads 5h58
